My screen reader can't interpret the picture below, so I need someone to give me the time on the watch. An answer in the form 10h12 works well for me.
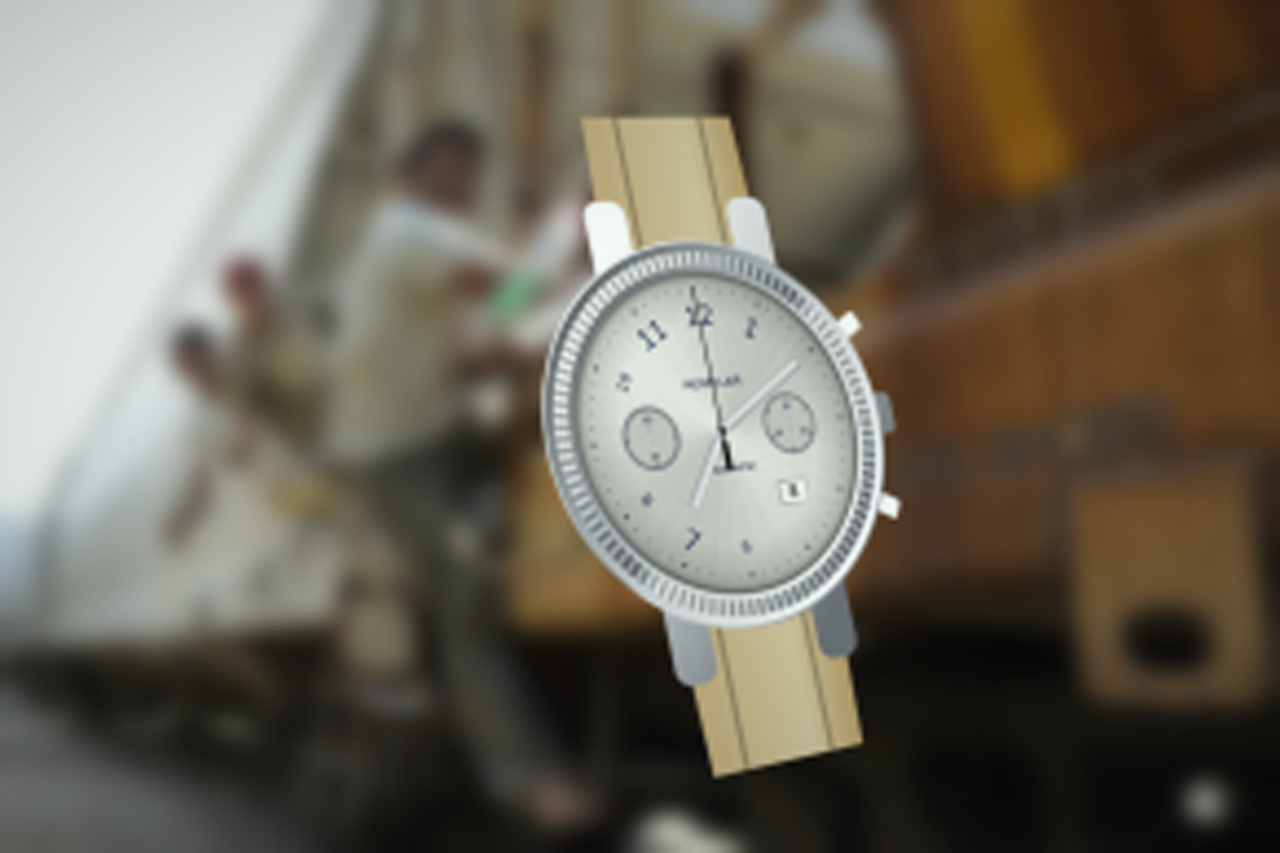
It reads 7h10
